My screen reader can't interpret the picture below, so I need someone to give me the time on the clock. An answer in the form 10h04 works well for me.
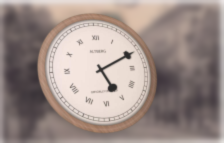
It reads 5h11
